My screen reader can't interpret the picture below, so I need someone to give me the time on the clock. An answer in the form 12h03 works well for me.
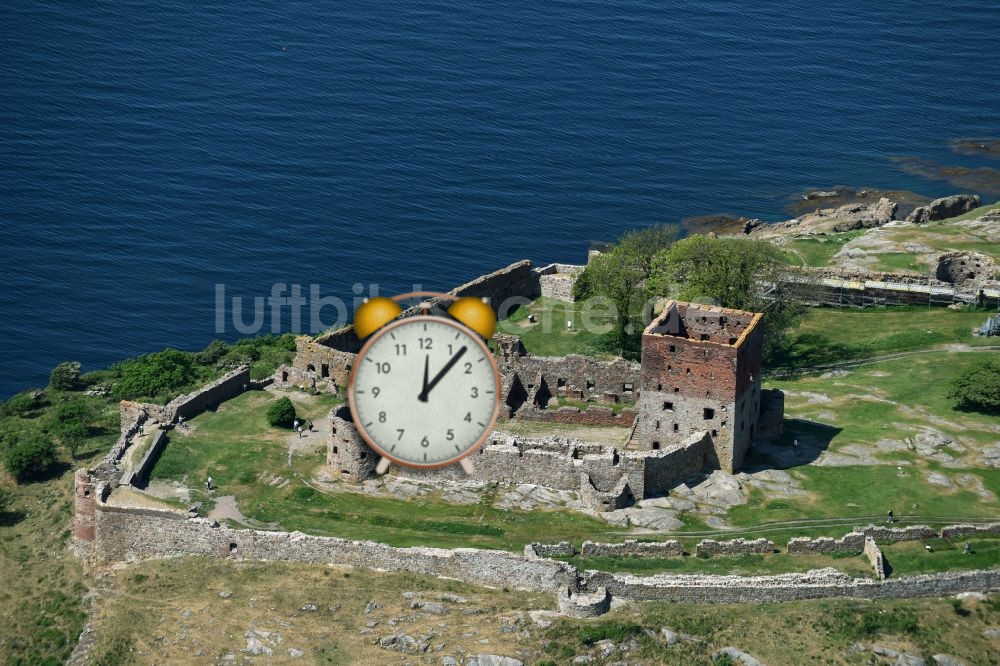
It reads 12h07
